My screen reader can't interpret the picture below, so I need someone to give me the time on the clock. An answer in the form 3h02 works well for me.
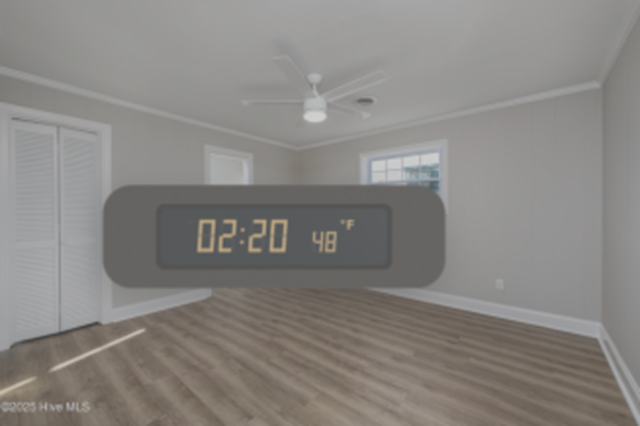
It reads 2h20
